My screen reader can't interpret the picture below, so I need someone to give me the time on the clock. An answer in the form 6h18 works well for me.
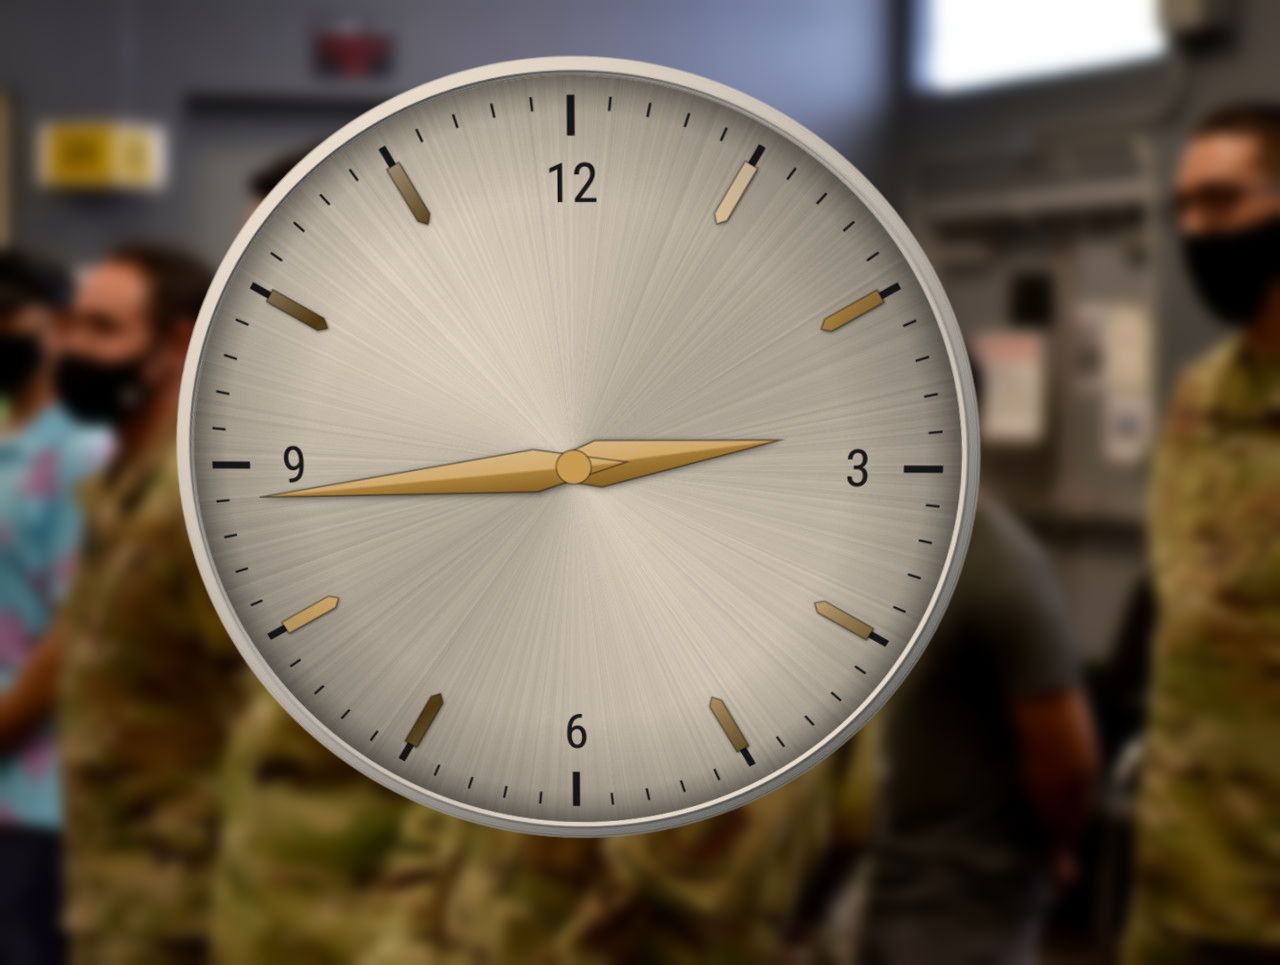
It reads 2h44
